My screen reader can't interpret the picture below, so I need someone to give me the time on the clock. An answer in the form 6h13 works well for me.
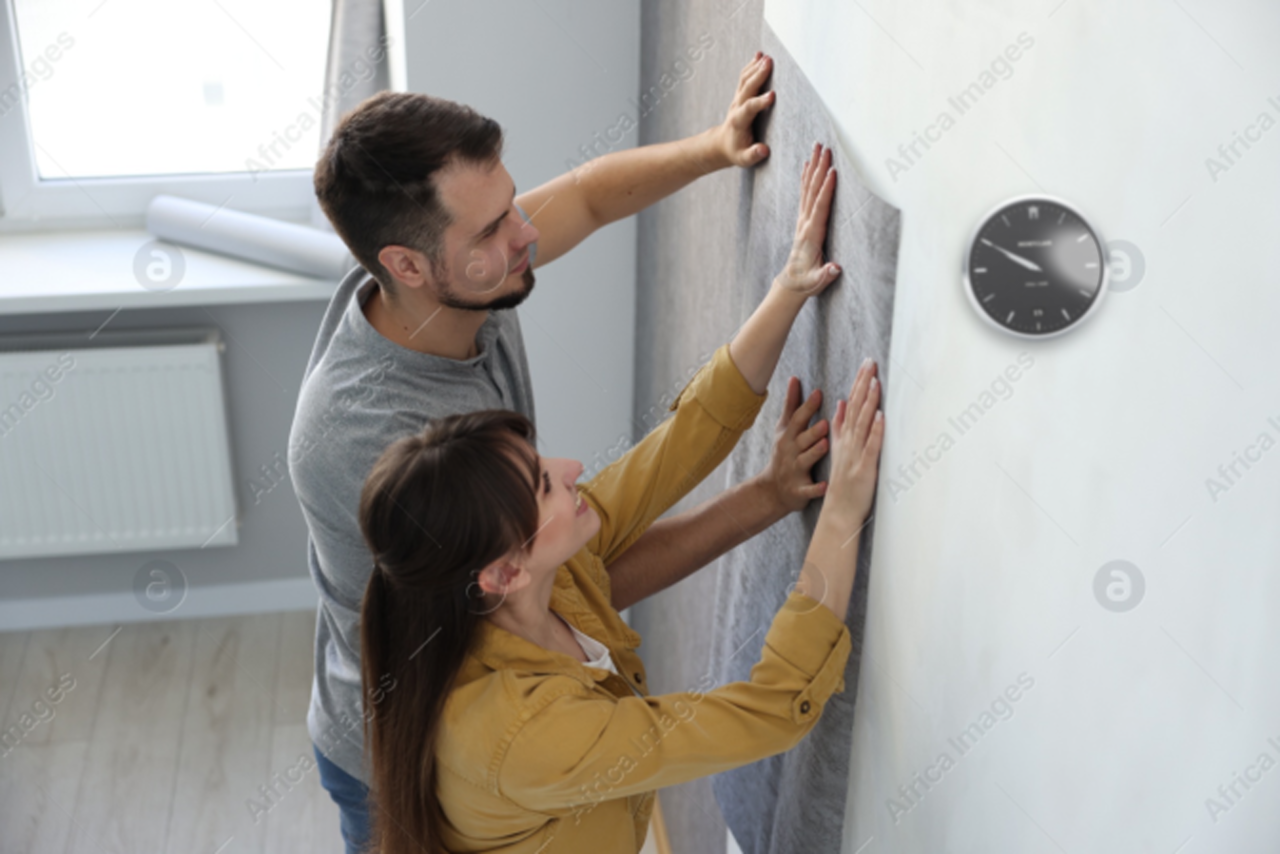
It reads 9h50
